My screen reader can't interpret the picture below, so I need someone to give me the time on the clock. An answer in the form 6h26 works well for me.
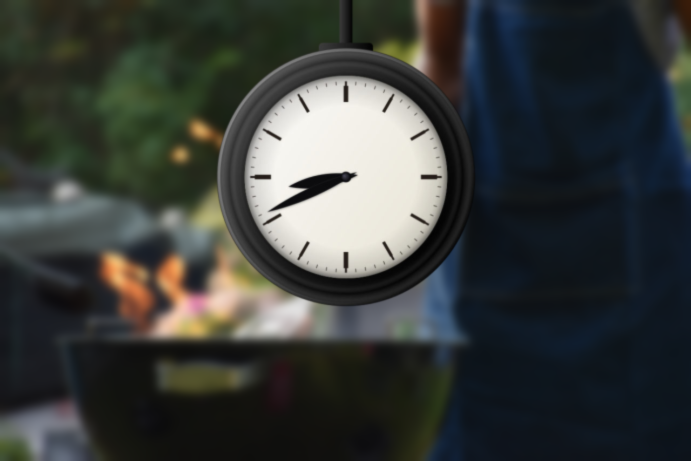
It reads 8h41
